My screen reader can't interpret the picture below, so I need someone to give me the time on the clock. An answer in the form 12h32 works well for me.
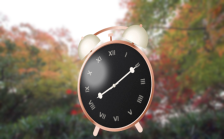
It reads 8h10
